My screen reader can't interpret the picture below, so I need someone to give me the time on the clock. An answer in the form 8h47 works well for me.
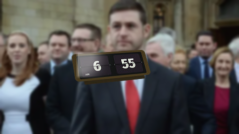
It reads 6h55
